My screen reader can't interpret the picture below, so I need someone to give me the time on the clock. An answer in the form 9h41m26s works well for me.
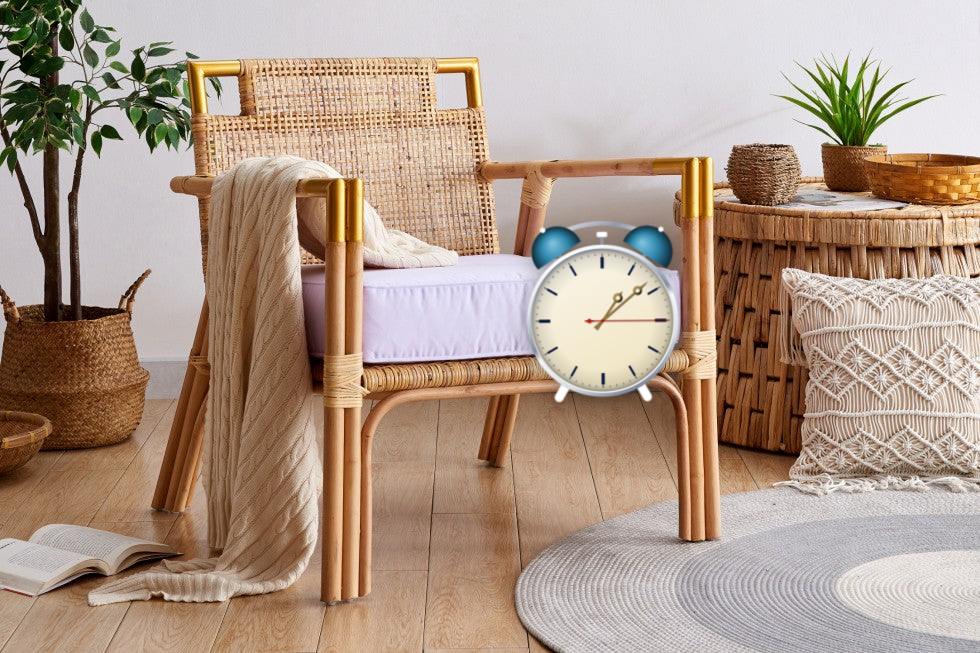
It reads 1h08m15s
